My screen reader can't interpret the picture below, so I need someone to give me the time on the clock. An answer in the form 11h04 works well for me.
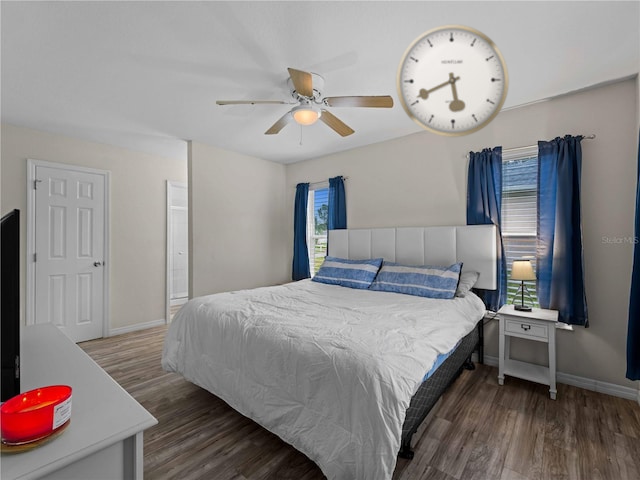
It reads 5h41
